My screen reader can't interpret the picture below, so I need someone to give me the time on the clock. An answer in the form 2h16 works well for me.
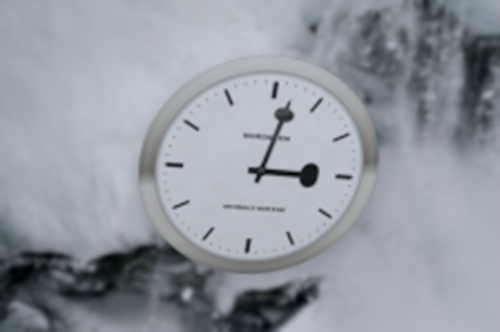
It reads 3h02
